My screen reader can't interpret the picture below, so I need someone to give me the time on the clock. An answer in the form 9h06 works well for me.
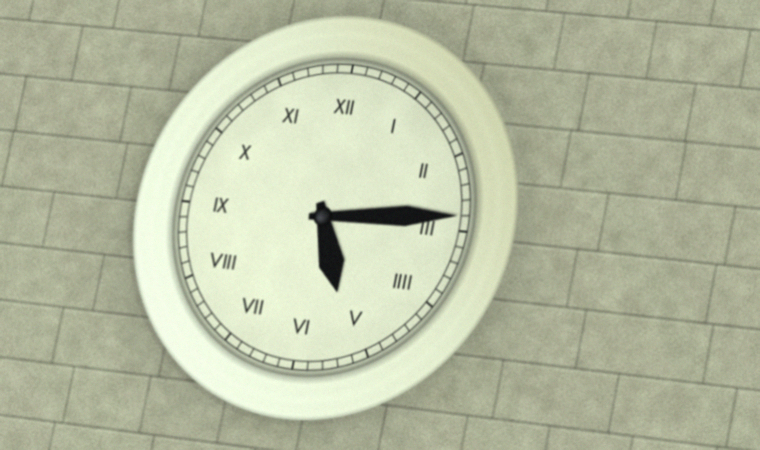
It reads 5h14
